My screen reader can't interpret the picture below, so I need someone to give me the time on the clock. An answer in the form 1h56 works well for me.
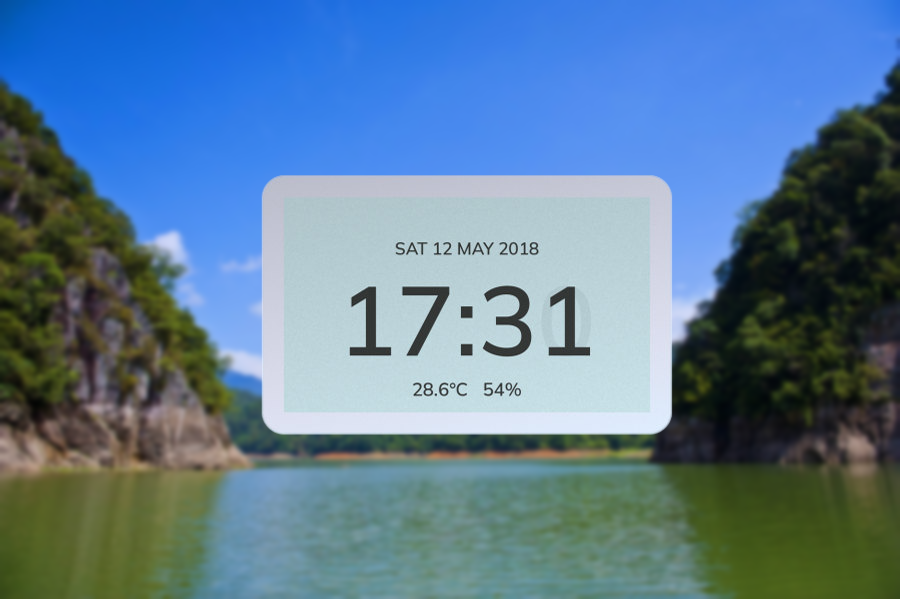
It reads 17h31
